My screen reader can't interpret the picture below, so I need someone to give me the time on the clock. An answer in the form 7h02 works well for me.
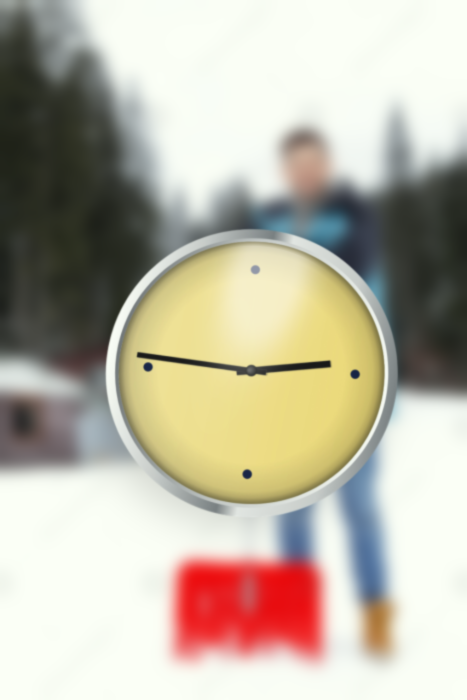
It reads 2h46
